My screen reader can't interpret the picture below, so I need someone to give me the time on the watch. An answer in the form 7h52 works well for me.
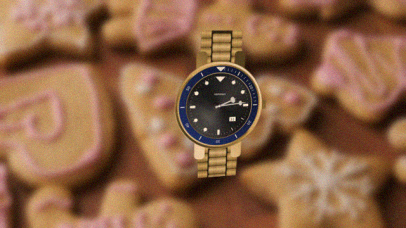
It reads 2h14
